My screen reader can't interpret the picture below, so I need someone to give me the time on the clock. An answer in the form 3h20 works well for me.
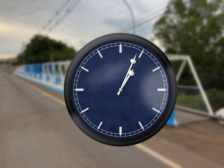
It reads 1h04
